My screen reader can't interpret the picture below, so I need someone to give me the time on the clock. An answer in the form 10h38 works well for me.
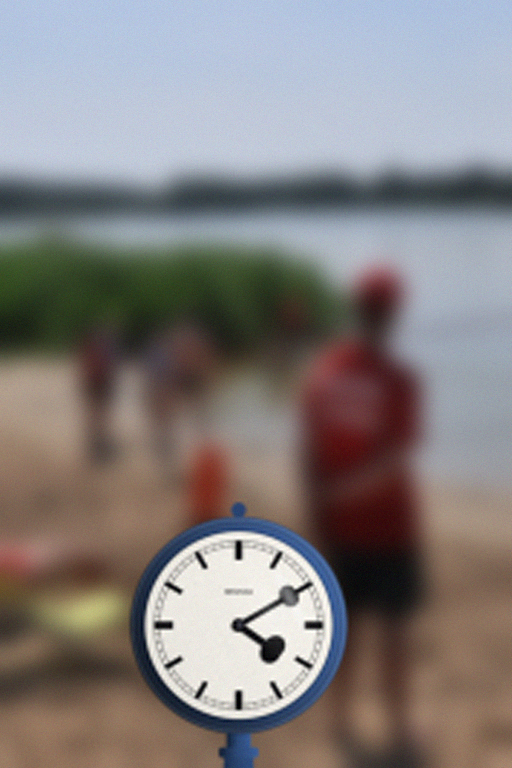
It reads 4h10
